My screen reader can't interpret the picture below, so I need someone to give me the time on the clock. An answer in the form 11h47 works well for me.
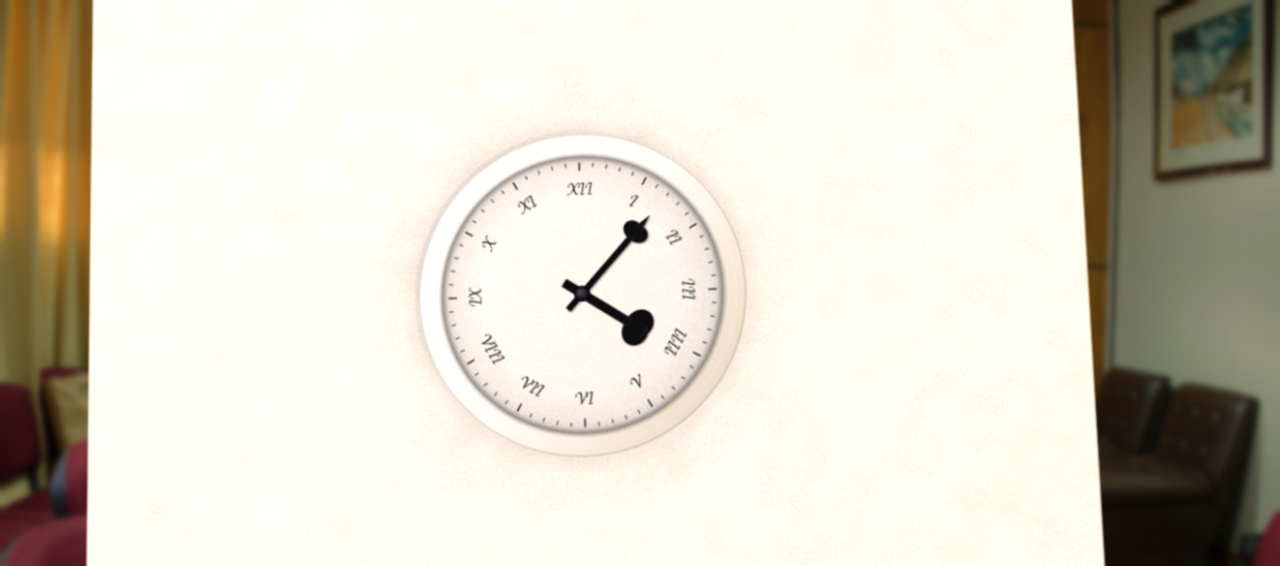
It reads 4h07
